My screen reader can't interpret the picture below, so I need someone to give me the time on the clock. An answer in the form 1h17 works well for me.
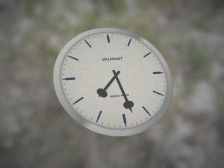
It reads 7h28
